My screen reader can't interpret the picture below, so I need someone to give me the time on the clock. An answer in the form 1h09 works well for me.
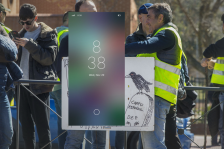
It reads 8h38
